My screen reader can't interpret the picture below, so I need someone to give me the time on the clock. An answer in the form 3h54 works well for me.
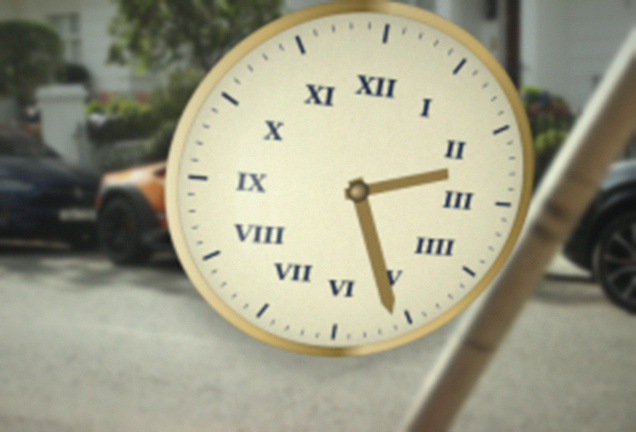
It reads 2h26
